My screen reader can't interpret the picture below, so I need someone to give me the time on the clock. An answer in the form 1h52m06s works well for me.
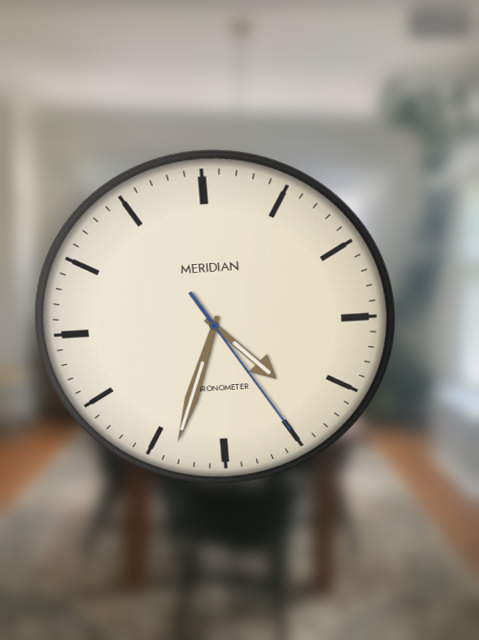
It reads 4h33m25s
